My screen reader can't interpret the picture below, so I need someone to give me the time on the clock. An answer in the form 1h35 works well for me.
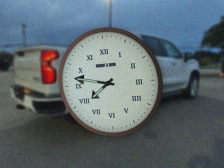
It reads 7h47
